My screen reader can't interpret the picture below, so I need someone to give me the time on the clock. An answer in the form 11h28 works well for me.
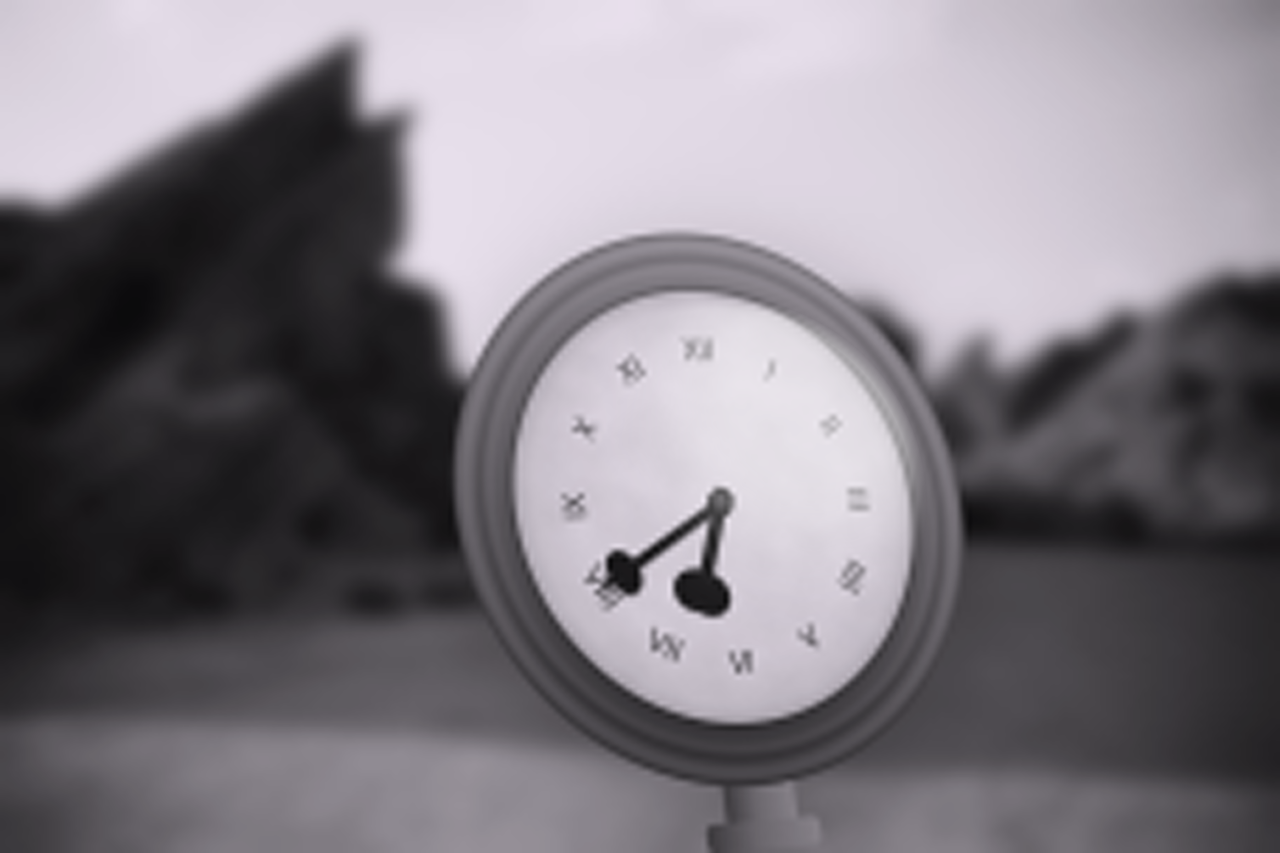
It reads 6h40
